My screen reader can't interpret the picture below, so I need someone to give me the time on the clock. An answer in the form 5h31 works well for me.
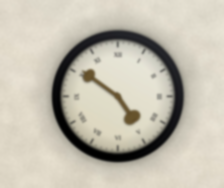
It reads 4h51
